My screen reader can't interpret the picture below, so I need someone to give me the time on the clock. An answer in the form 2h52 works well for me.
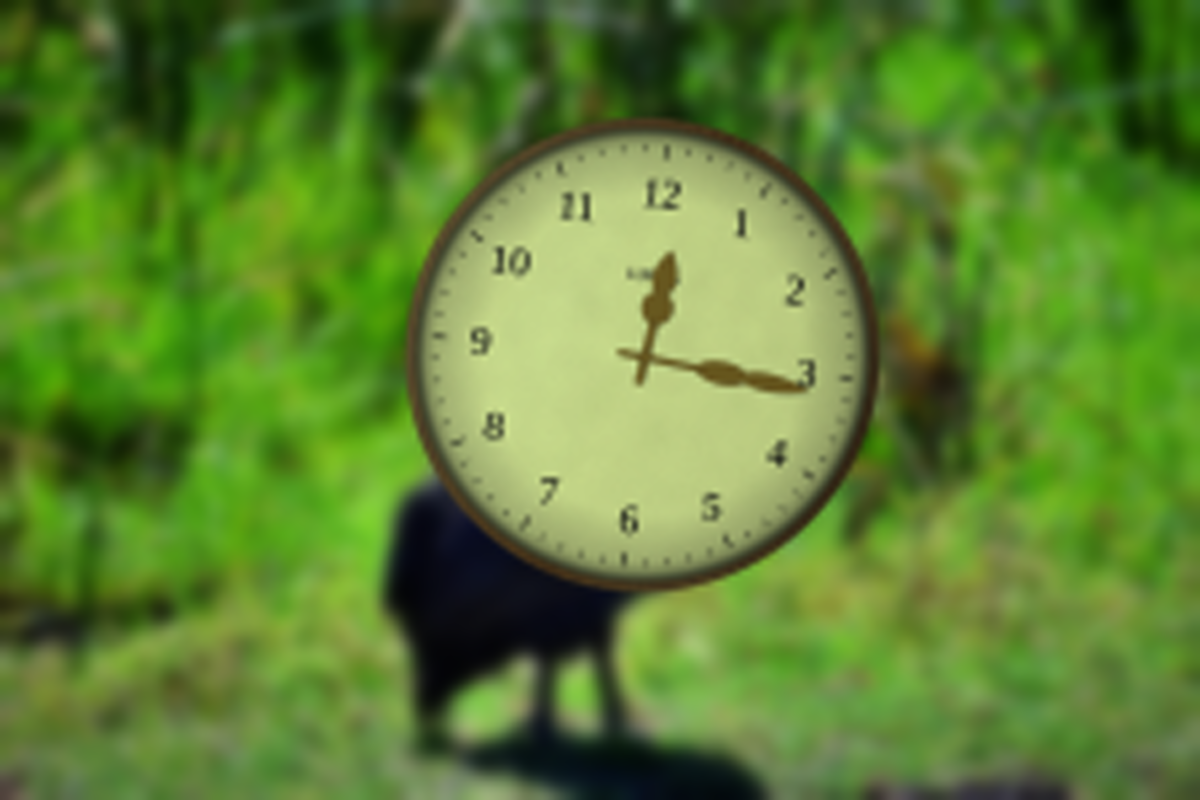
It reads 12h16
